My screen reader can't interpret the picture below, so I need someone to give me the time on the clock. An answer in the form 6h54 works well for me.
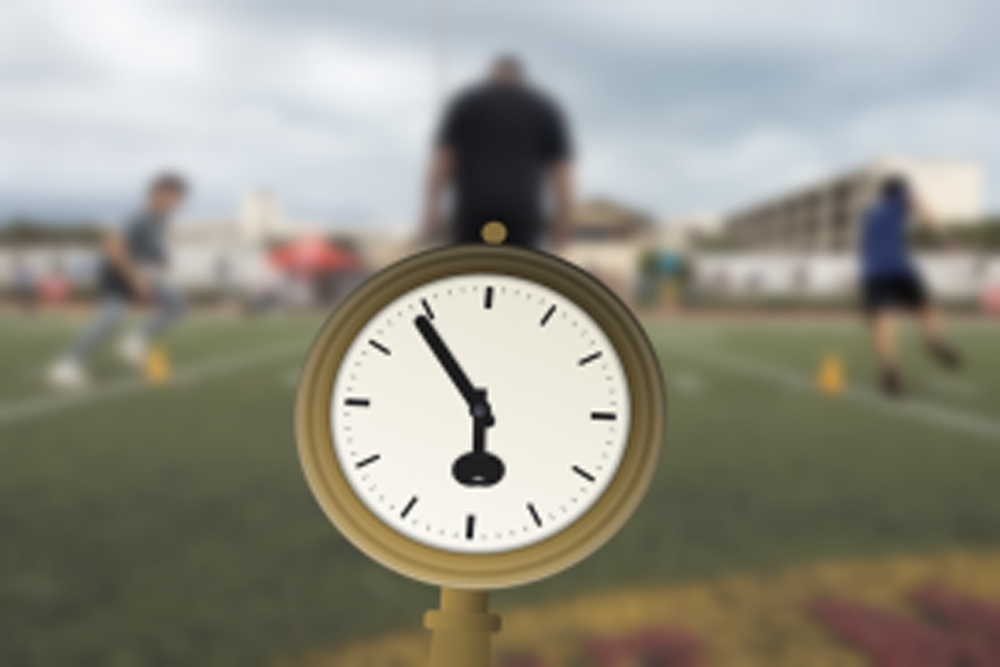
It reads 5h54
